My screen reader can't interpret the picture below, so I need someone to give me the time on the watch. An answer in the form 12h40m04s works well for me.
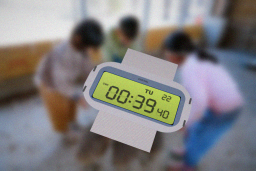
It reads 0h39m40s
